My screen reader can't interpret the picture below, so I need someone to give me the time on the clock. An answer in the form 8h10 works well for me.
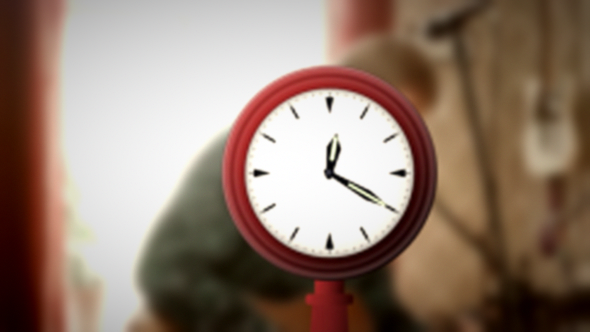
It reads 12h20
